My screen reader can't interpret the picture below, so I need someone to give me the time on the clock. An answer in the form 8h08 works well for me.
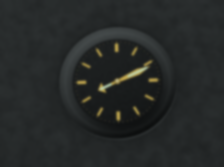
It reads 8h11
